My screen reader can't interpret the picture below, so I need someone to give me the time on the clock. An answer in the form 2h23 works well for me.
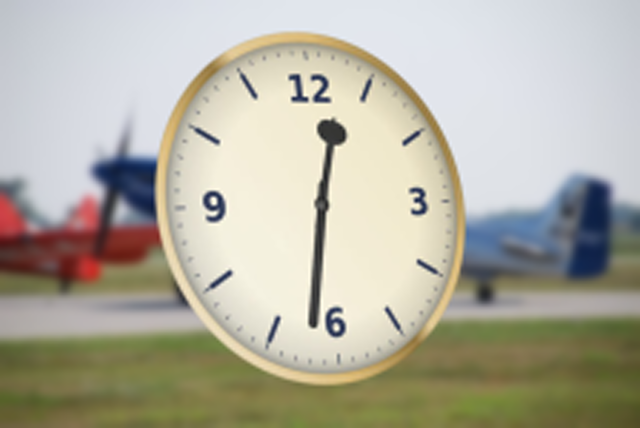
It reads 12h32
